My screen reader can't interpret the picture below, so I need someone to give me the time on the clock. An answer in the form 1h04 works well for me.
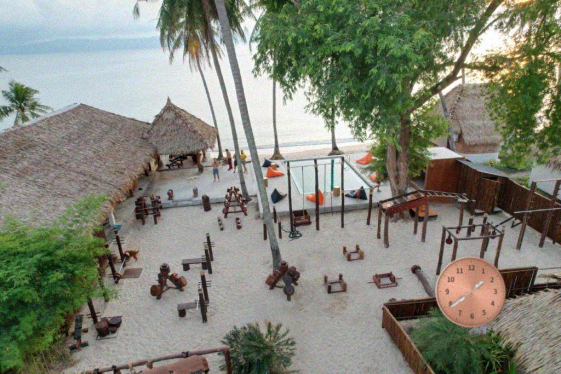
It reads 1h39
